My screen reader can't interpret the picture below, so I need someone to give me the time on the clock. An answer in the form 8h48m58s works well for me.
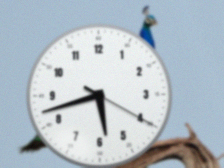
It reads 5h42m20s
